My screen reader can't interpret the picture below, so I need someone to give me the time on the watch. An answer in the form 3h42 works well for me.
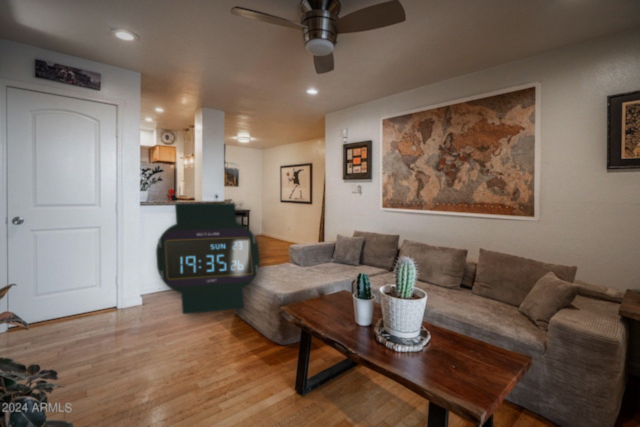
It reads 19h35
